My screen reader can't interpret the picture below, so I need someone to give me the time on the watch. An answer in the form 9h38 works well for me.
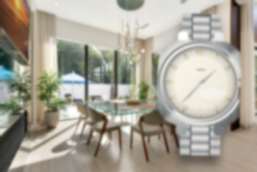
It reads 1h37
